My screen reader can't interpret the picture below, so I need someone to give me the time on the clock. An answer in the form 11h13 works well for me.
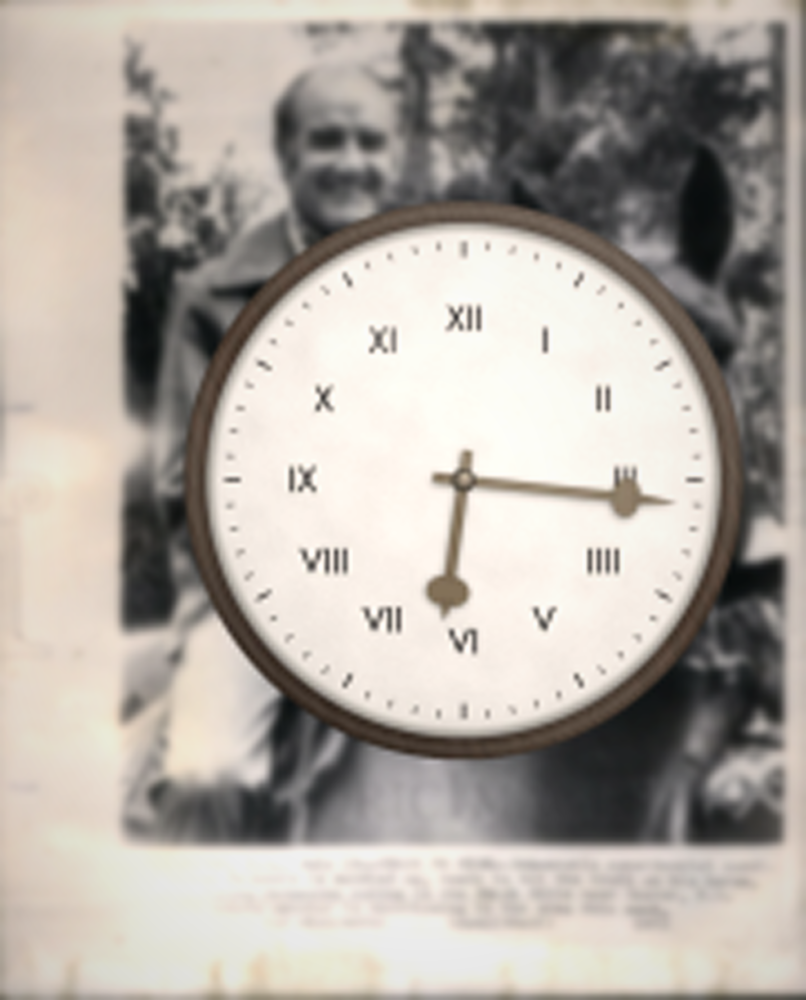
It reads 6h16
